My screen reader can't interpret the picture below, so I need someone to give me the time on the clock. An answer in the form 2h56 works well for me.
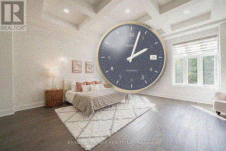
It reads 2h03
